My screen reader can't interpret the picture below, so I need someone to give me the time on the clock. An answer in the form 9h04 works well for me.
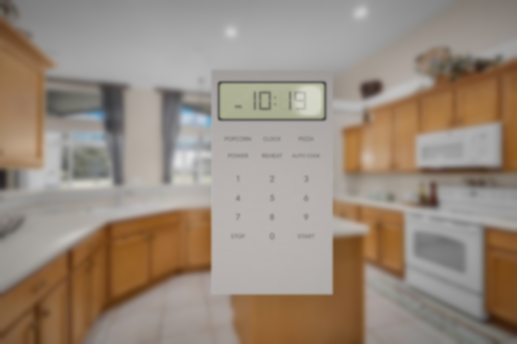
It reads 10h19
